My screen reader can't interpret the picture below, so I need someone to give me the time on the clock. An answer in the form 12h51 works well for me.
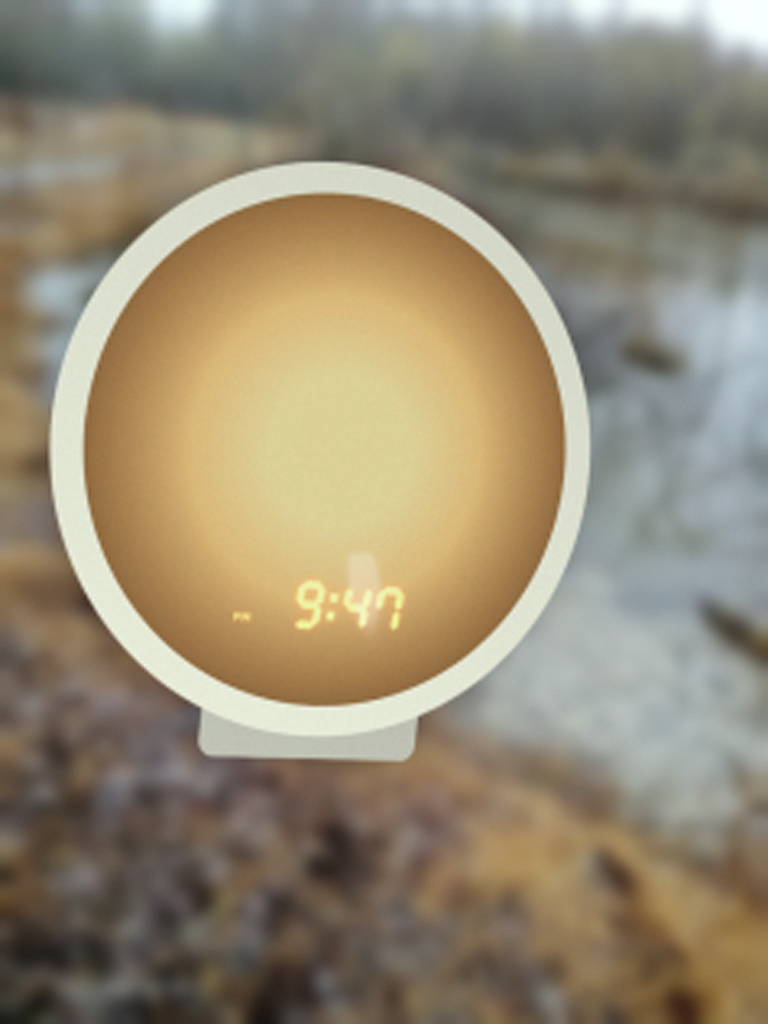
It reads 9h47
